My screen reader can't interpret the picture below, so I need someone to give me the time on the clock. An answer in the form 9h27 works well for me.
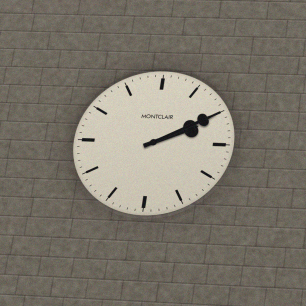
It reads 2h10
